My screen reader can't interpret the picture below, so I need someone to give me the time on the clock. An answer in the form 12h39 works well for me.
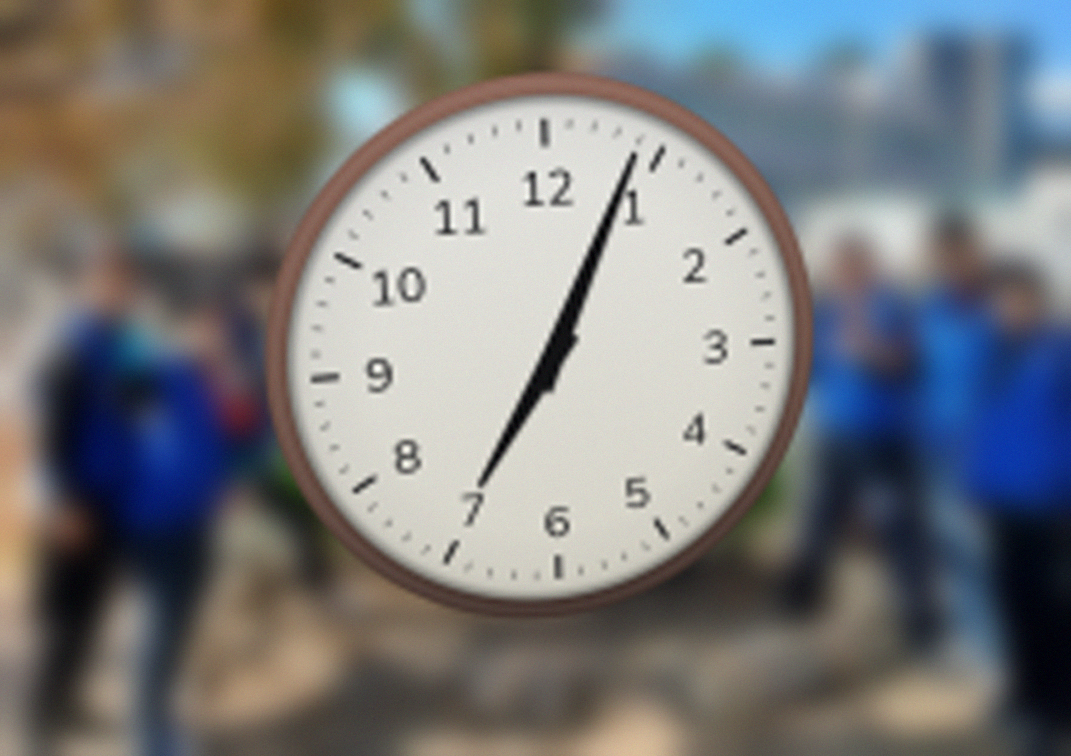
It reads 7h04
